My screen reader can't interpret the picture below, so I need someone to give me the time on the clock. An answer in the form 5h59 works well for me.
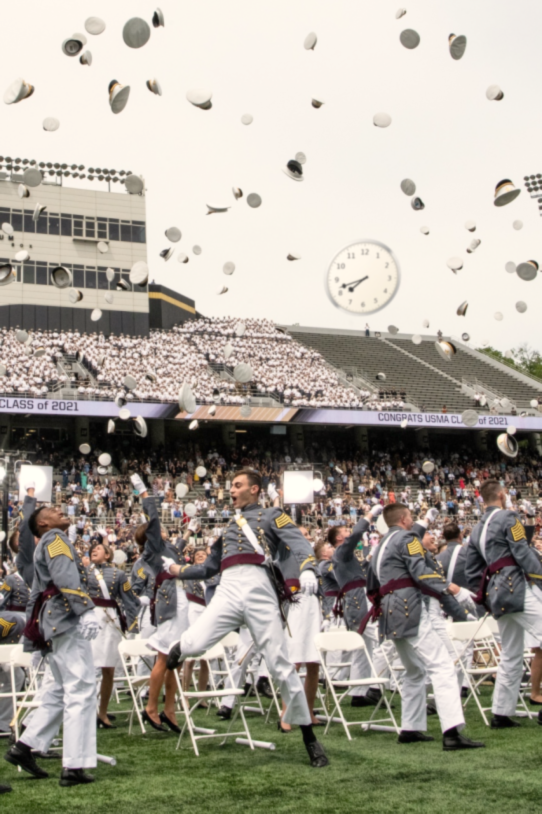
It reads 7h42
